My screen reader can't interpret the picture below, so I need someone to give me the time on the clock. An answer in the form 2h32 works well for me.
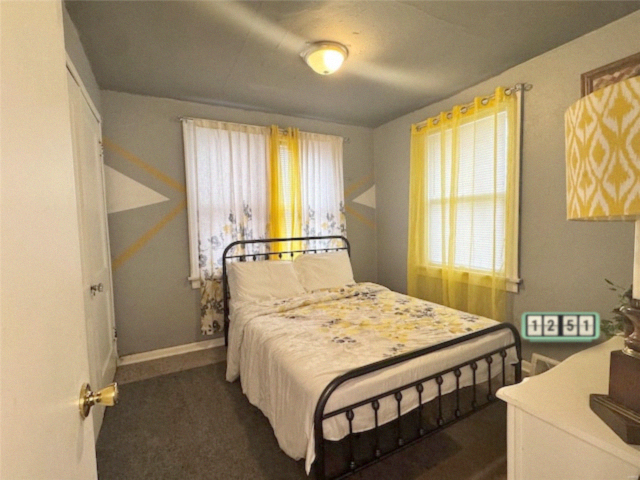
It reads 12h51
